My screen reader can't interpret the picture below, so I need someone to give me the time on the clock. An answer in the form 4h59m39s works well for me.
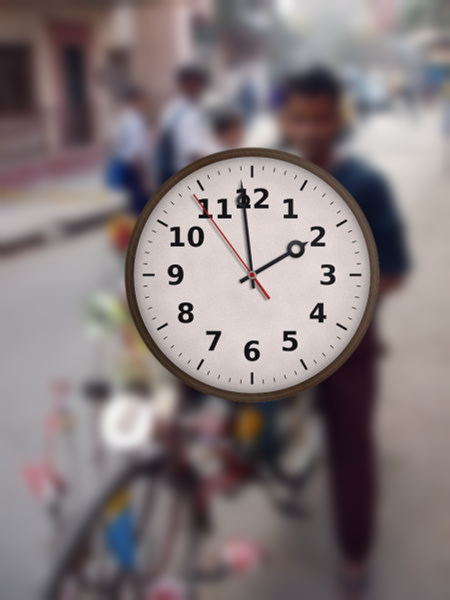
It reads 1h58m54s
